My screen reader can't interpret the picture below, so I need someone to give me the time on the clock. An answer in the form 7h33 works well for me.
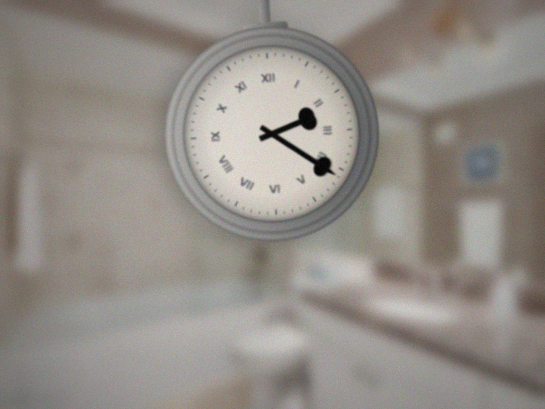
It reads 2h21
